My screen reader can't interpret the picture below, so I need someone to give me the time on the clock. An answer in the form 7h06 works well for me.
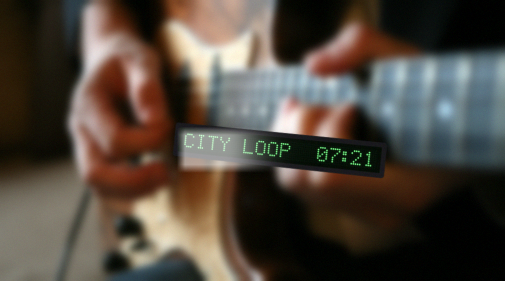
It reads 7h21
